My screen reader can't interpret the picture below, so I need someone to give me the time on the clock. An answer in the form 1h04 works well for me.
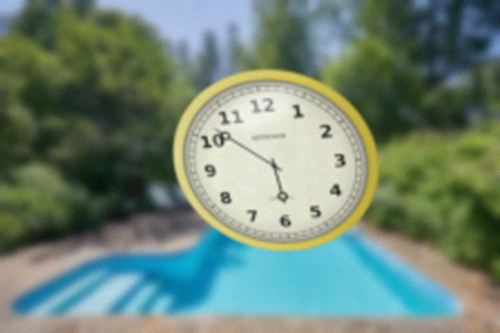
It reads 5h52
